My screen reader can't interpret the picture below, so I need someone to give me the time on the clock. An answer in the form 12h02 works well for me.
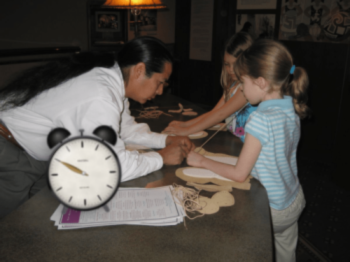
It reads 9h50
